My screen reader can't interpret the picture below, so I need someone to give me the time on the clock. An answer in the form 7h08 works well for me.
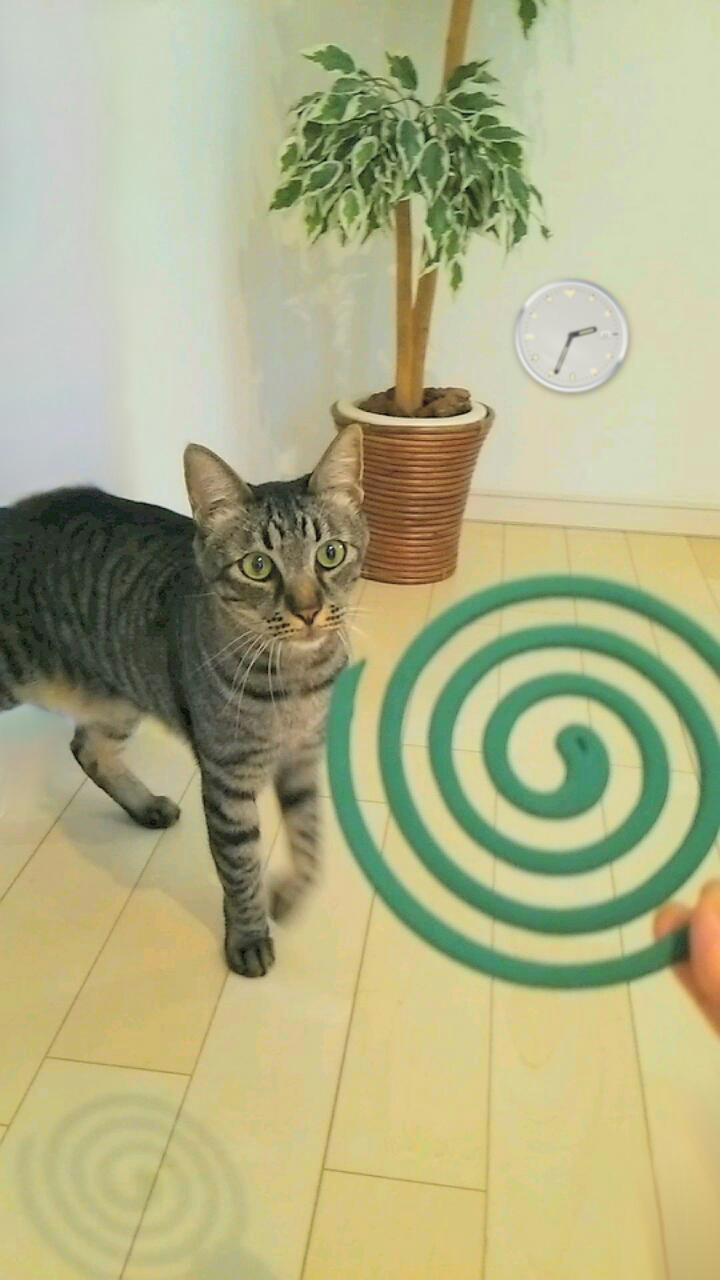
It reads 2h34
